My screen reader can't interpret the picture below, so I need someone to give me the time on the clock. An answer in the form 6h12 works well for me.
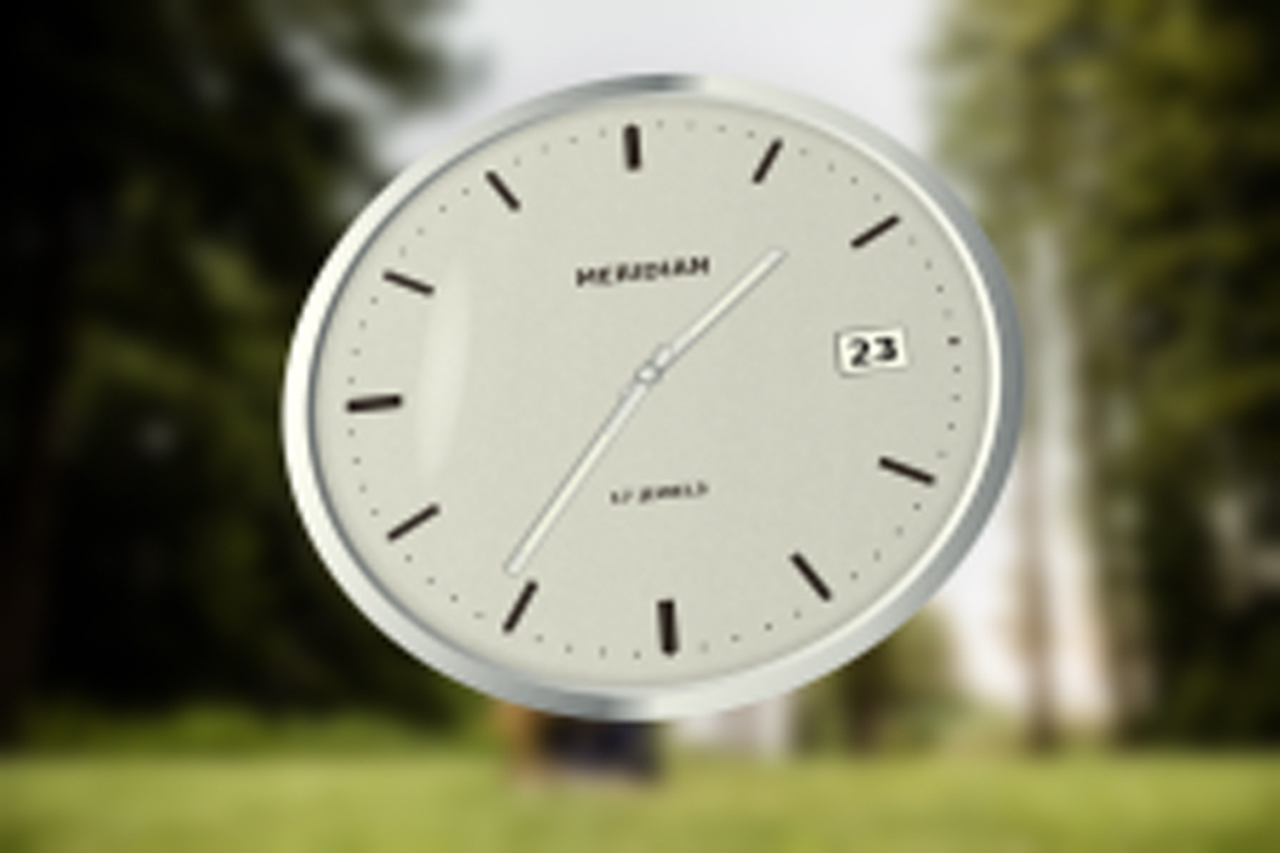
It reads 1h36
